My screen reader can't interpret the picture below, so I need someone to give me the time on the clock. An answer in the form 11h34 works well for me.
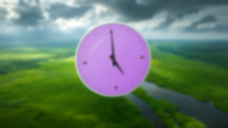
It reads 5h00
